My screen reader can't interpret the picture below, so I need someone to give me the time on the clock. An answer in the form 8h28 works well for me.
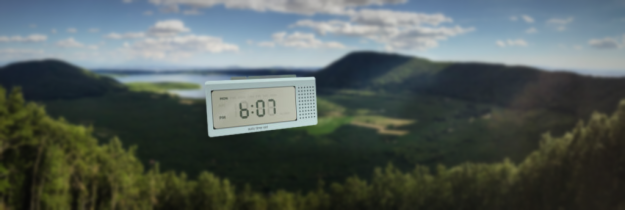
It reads 6h07
